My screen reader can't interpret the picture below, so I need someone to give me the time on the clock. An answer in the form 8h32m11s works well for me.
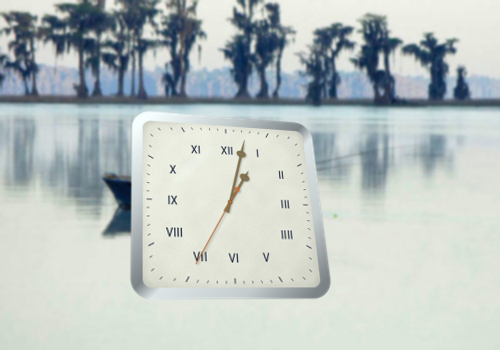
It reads 1h02m35s
